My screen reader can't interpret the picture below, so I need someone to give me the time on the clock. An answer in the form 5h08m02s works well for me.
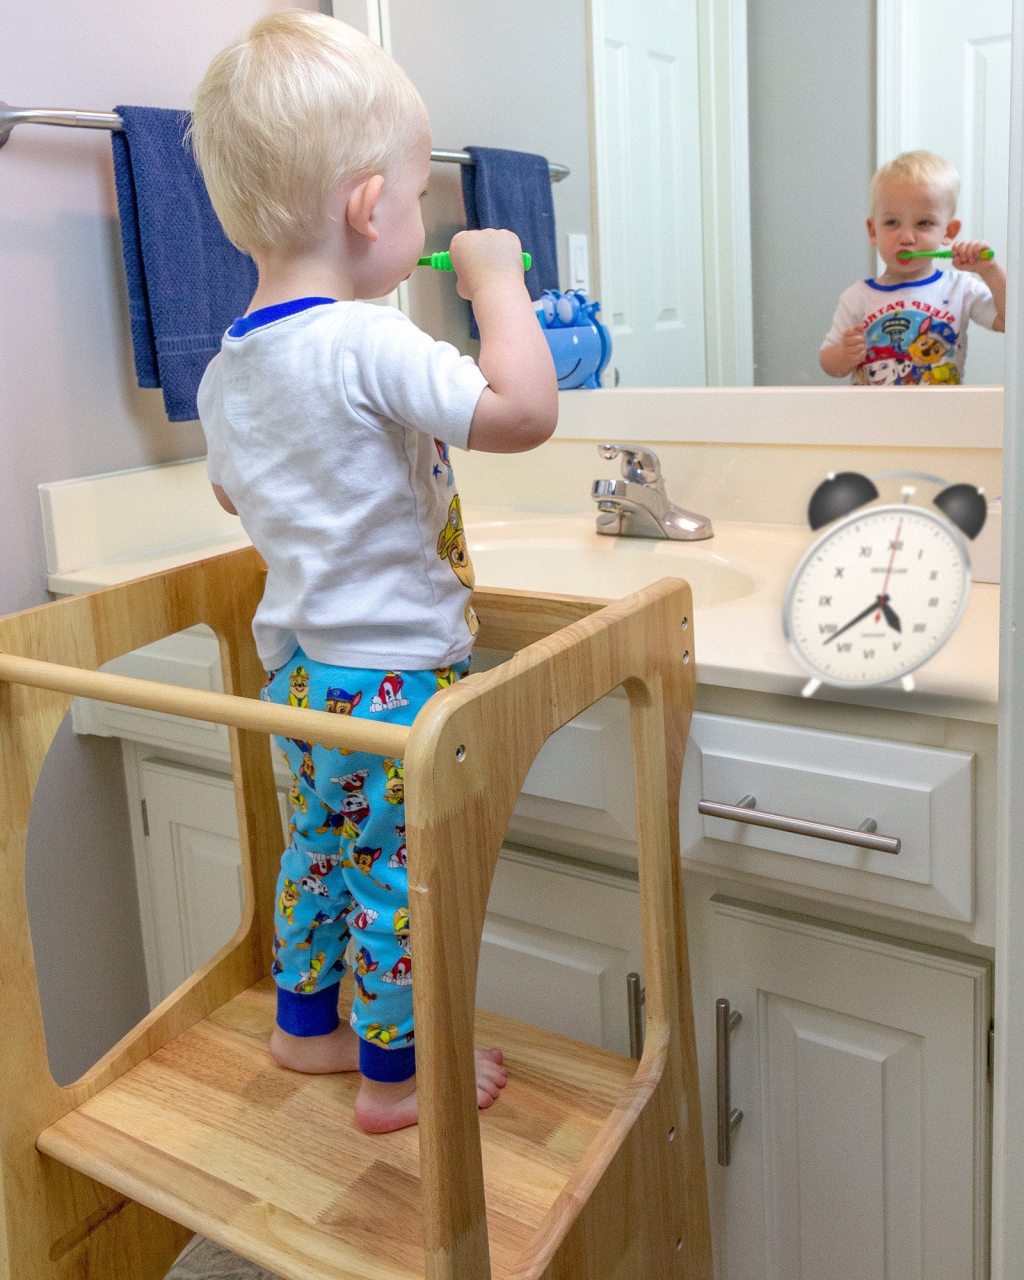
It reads 4h38m00s
